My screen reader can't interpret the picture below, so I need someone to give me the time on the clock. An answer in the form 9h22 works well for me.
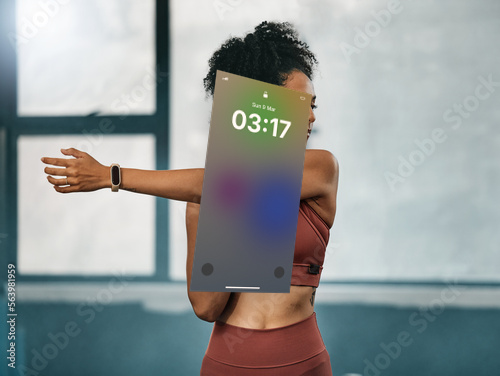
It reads 3h17
